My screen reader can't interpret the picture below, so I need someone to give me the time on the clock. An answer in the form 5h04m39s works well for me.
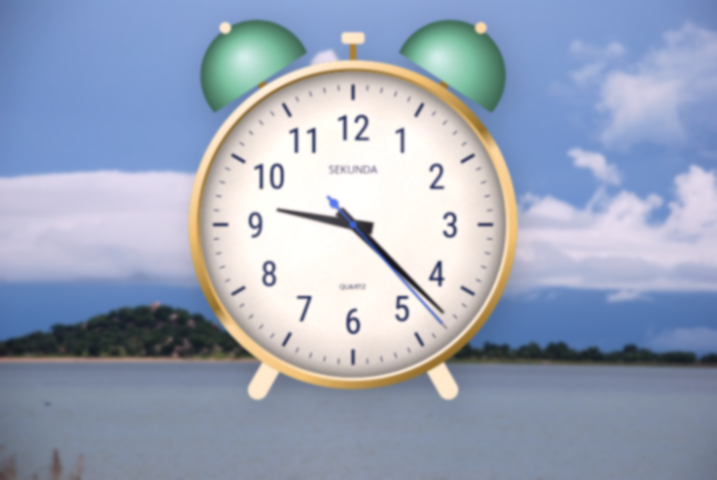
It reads 9h22m23s
